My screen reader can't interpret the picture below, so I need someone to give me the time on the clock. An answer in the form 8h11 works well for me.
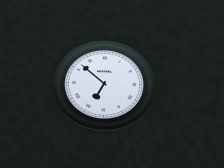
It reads 6h52
